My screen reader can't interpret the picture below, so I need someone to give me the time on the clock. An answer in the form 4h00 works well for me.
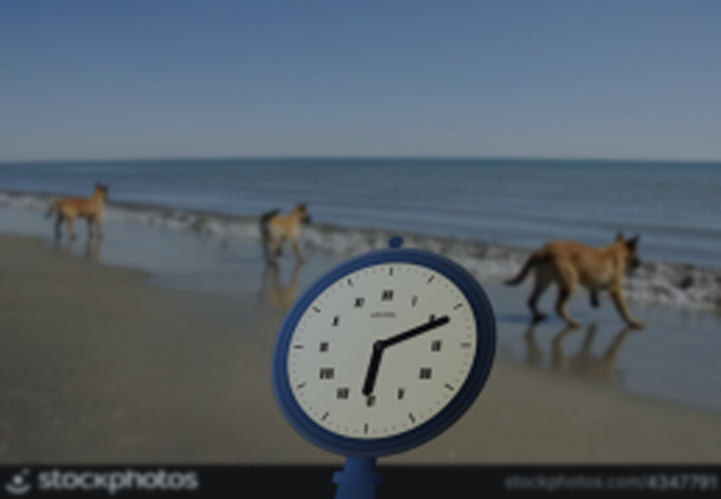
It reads 6h11
